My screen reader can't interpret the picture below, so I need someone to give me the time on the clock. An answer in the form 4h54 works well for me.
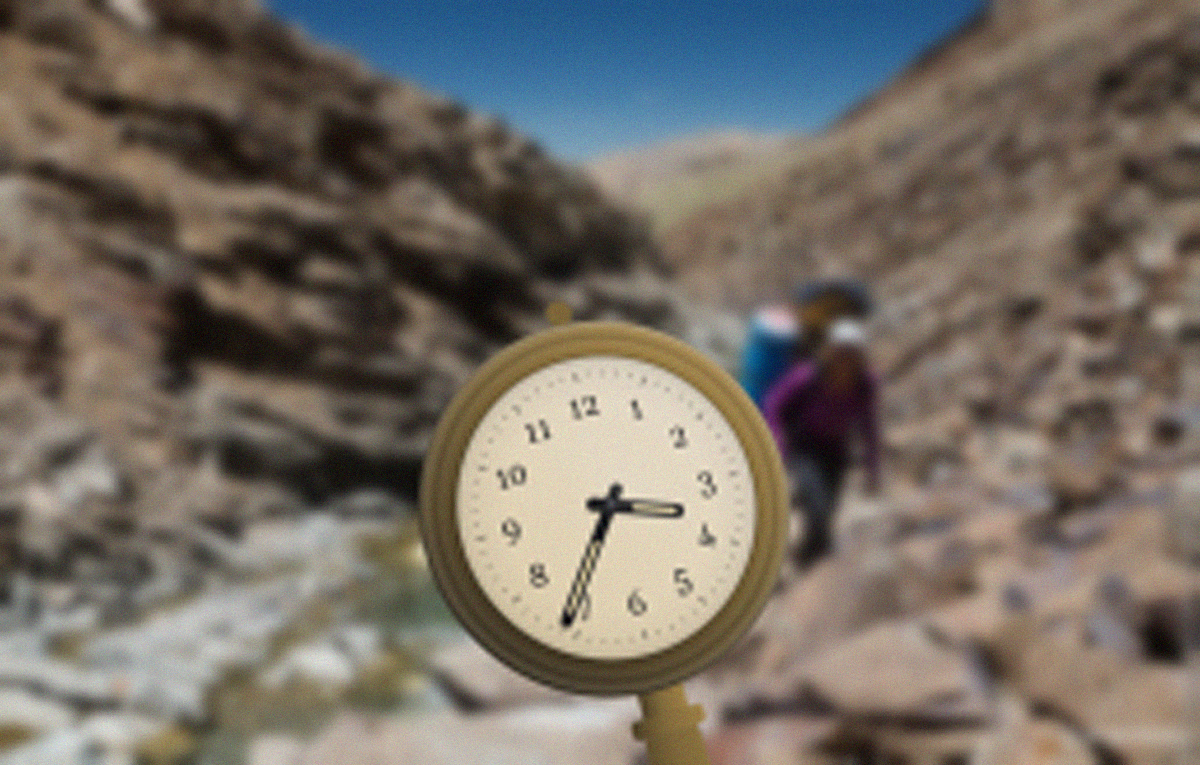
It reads 3h36
